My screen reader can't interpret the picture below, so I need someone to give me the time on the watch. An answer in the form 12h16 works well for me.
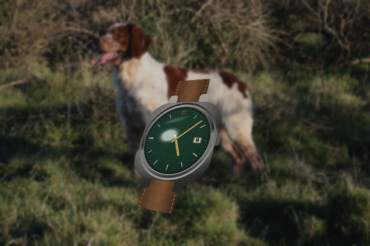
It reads 5h08
